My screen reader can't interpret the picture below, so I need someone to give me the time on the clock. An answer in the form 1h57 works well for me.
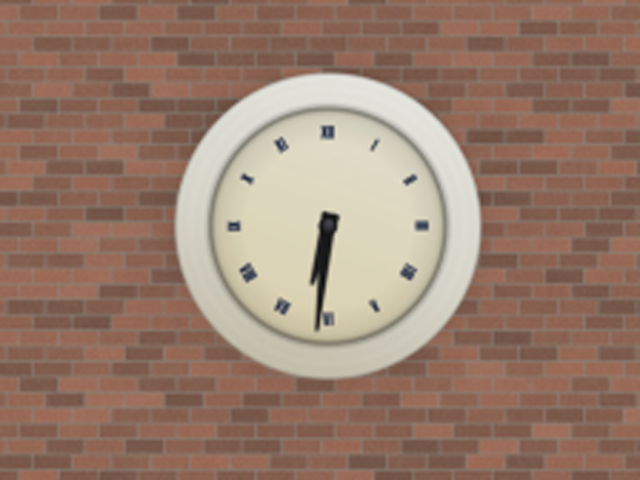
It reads 6h31
